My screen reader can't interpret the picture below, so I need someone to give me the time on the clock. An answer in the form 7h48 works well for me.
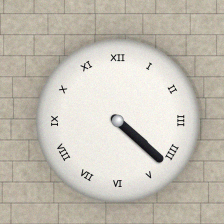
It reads 4h22
